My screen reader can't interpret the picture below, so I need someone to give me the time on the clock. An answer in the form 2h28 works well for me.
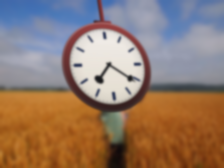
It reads 7h21
